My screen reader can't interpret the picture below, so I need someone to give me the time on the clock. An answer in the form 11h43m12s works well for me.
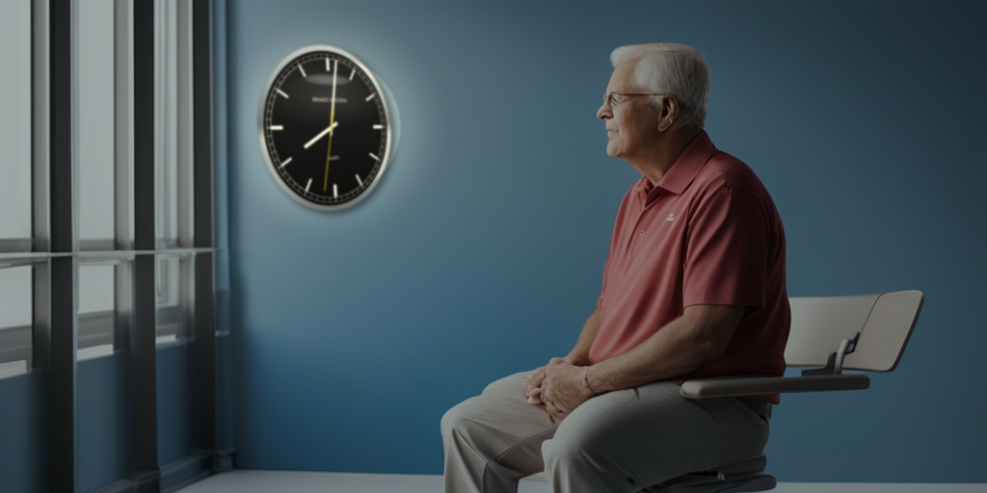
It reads 8h01m32s
